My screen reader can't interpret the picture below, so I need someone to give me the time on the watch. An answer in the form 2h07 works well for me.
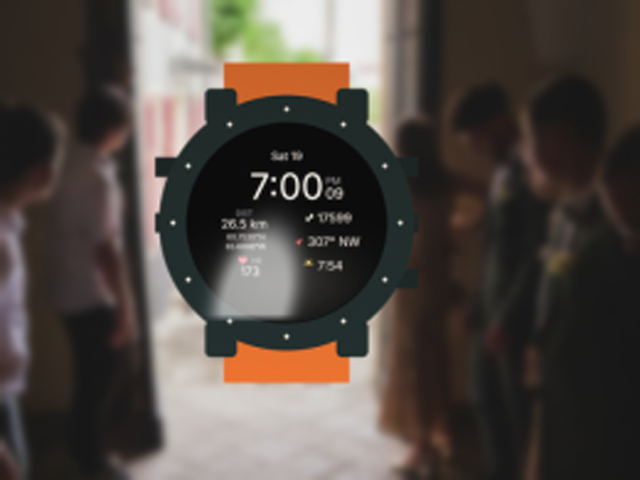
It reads 7h00
